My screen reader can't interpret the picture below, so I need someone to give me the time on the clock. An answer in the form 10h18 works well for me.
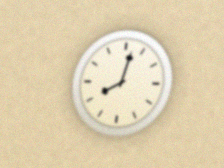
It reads 8h02
